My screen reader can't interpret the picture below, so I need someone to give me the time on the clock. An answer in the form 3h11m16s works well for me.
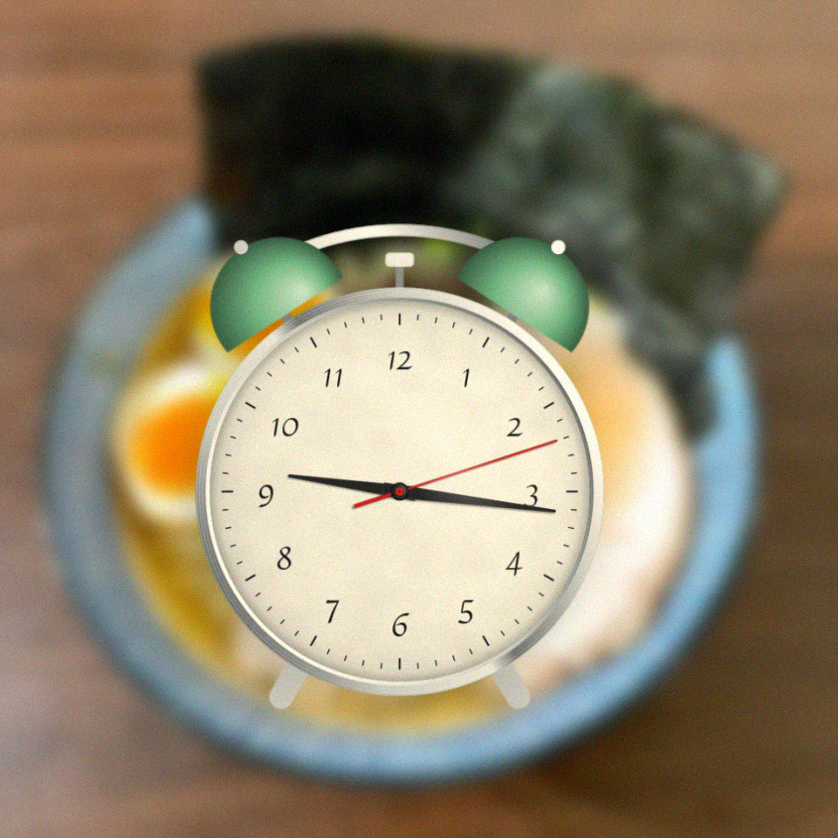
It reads 9h16m12s
